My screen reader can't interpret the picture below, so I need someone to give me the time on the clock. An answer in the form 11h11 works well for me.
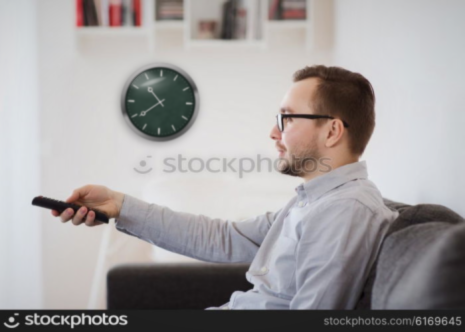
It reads 10h39
